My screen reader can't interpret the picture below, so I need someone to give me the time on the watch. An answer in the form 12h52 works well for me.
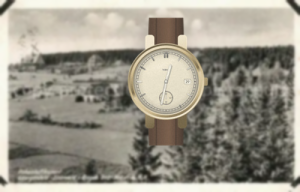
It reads 12h32
